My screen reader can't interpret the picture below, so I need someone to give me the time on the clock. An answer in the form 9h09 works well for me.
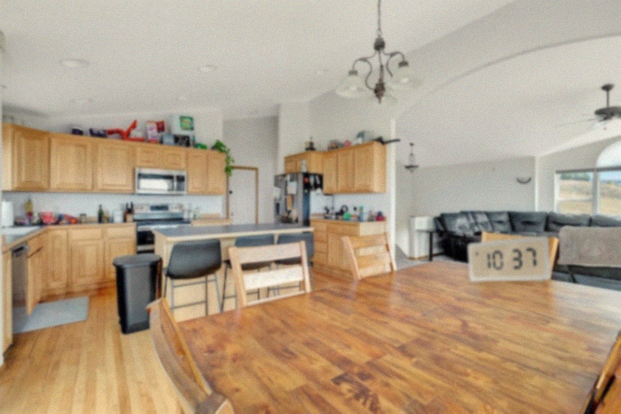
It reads 10h37
